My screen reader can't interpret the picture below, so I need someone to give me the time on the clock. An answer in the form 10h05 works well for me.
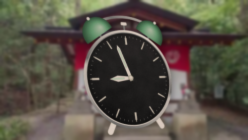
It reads 8h57
